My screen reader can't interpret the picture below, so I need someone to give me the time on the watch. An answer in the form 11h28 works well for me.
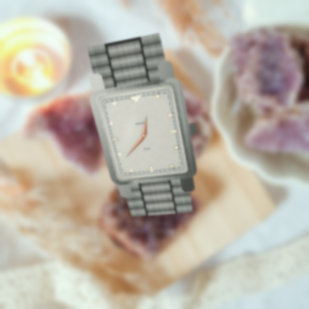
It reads 12h38
